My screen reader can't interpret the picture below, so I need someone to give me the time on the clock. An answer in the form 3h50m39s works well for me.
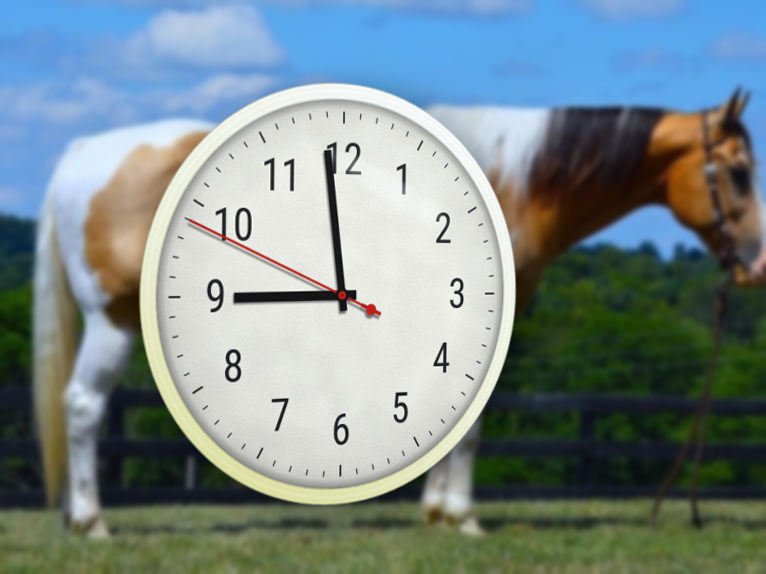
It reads 8h58m49s
